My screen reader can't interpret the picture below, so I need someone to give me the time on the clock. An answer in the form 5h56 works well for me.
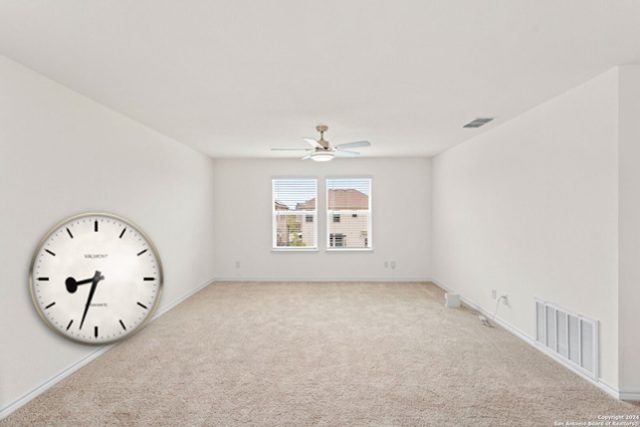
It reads 8h33
